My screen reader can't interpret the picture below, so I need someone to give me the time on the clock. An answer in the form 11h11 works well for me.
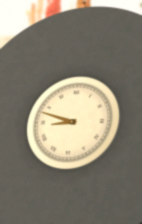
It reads 8h48
